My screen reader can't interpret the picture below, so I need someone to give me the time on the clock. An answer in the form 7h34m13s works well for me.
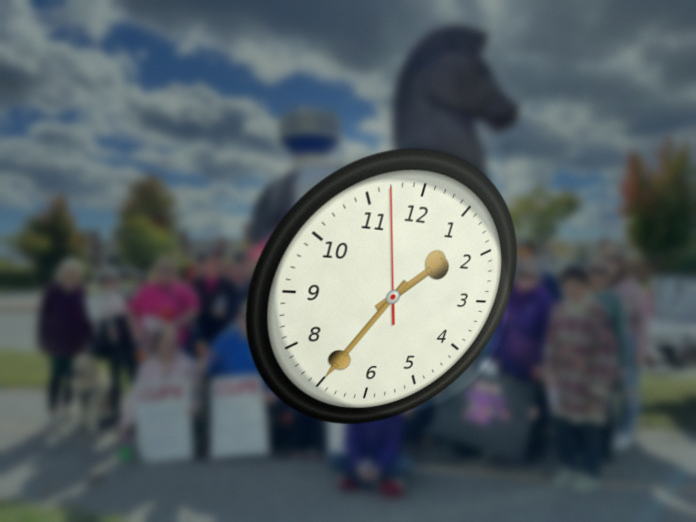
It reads 1h34m57s
